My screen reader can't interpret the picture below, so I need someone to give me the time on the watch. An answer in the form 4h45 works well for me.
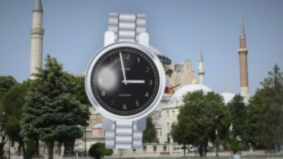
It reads 2h58
